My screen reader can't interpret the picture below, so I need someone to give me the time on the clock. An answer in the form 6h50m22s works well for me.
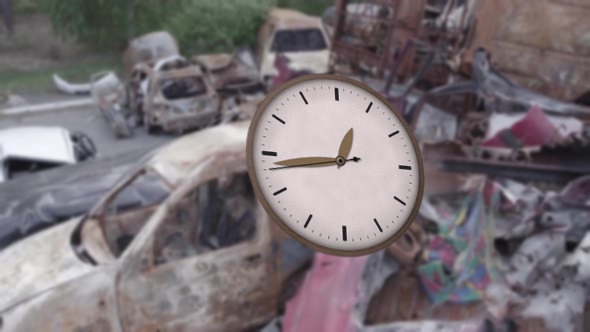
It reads 12h43m43s
